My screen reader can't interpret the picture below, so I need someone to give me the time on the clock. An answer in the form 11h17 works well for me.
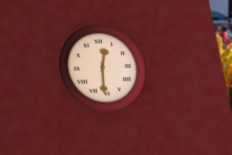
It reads 12h31
